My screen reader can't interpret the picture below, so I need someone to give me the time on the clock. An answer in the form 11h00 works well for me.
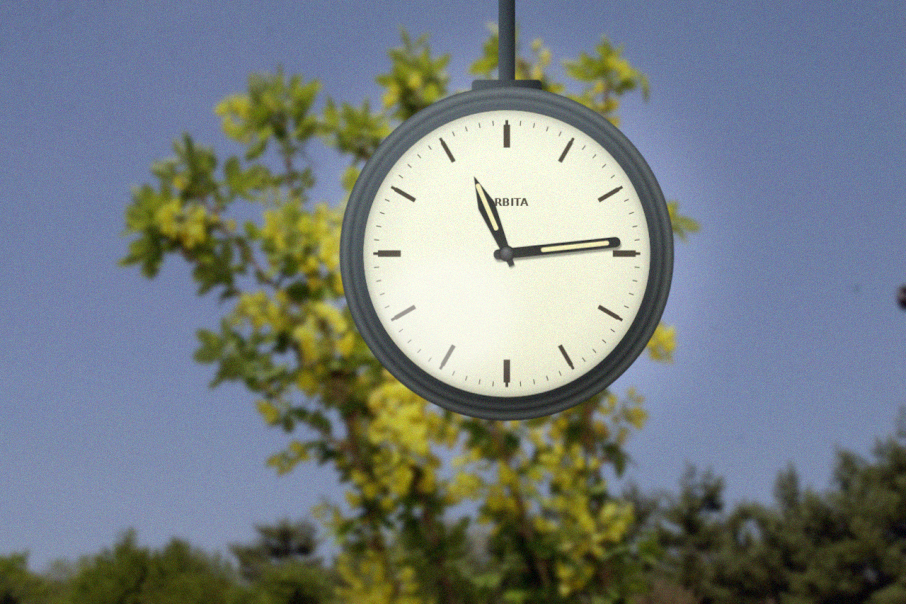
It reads 11h14
